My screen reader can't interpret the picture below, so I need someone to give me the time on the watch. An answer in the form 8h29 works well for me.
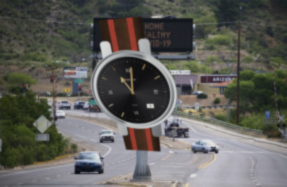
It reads 11h01
